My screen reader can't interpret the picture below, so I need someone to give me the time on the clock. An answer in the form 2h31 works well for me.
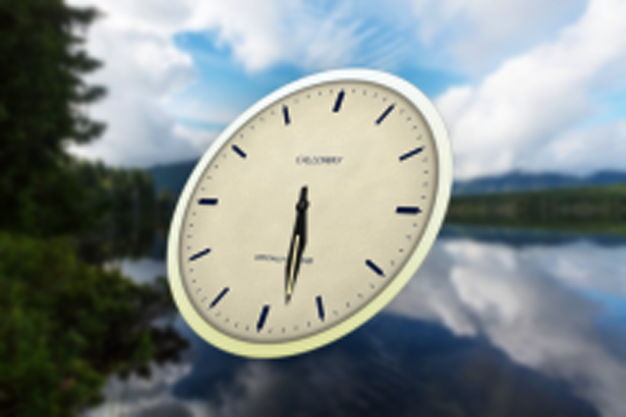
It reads 5h28
